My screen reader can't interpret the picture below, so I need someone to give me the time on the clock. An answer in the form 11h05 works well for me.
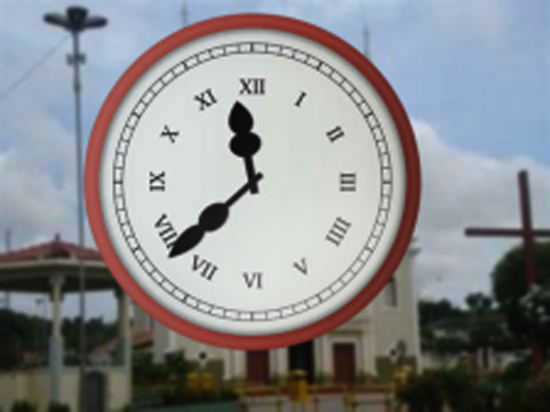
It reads 11h38
